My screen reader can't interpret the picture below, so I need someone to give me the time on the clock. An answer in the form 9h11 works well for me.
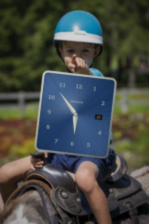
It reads 5h53
